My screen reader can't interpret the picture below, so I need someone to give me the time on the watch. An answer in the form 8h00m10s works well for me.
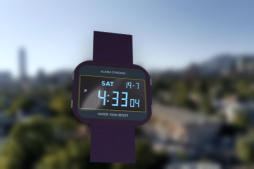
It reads 4h33m04s
